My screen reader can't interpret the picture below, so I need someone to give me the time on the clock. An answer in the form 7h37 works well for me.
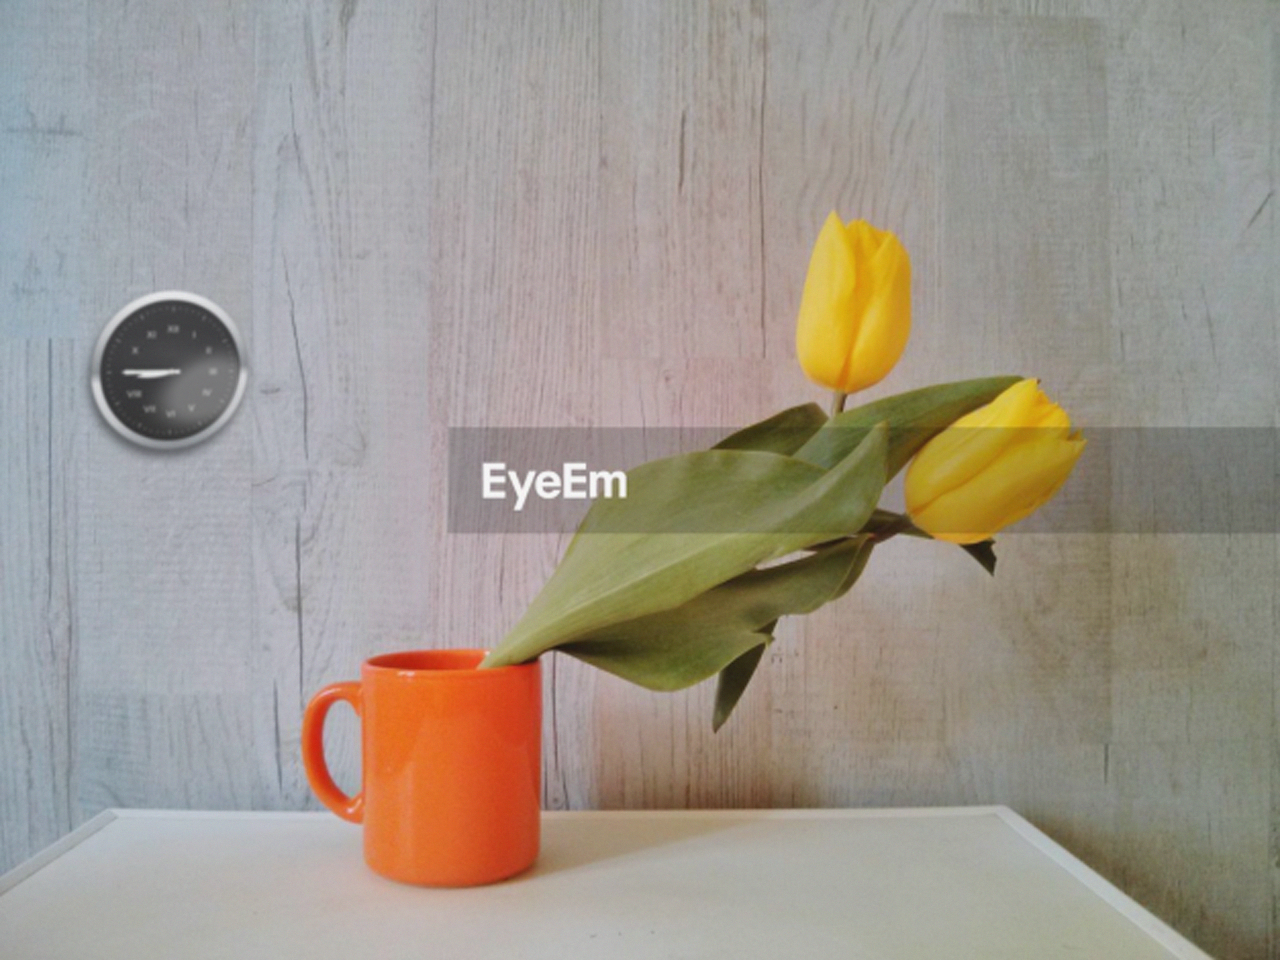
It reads 8h45
